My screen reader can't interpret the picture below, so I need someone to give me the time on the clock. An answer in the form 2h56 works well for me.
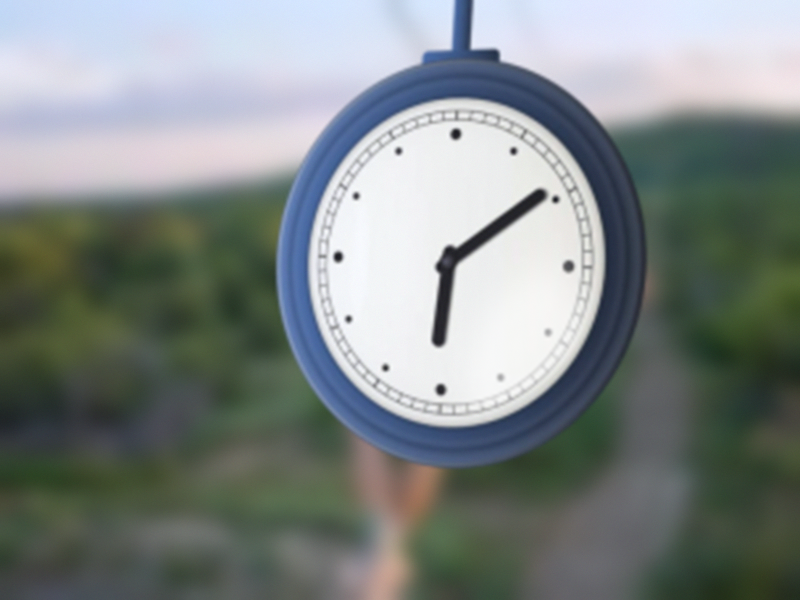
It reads 6h09
